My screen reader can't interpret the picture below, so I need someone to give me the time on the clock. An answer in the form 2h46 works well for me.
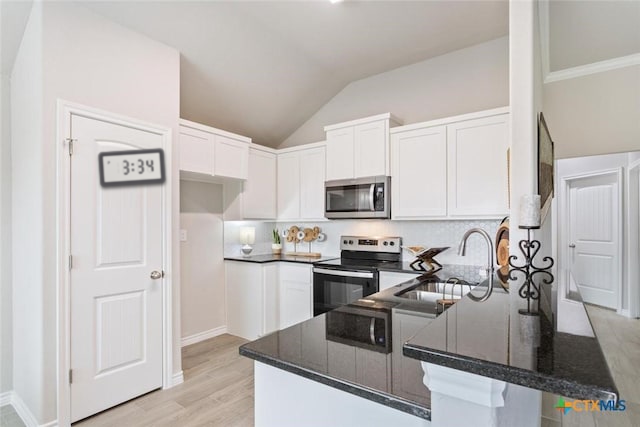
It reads 3h34
